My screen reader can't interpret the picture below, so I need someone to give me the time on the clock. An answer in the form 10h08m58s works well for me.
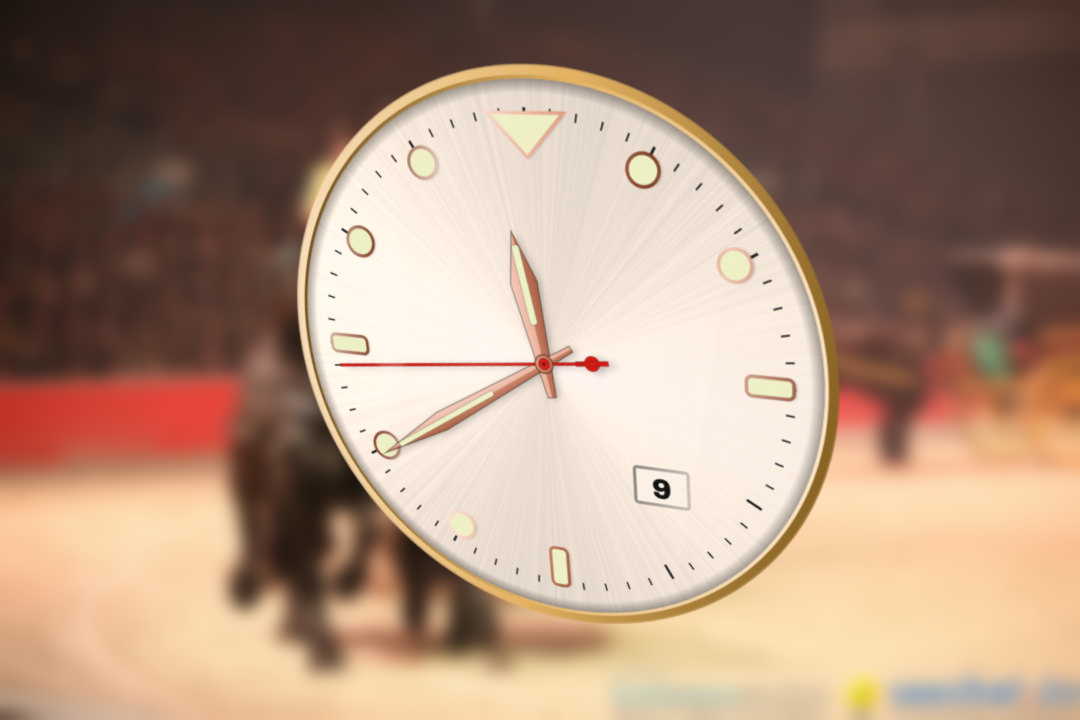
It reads 11h39m44s
